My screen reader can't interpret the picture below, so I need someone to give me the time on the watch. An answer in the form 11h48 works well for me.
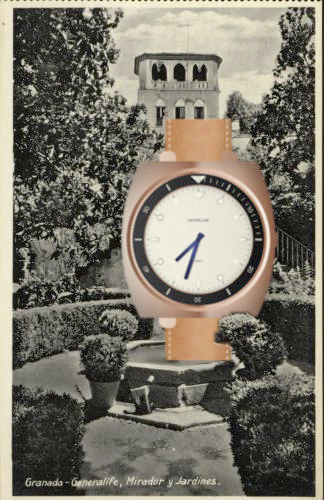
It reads 7h33
